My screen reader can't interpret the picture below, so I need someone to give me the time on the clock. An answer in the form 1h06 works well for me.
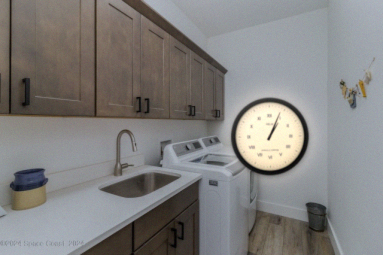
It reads 1h04
